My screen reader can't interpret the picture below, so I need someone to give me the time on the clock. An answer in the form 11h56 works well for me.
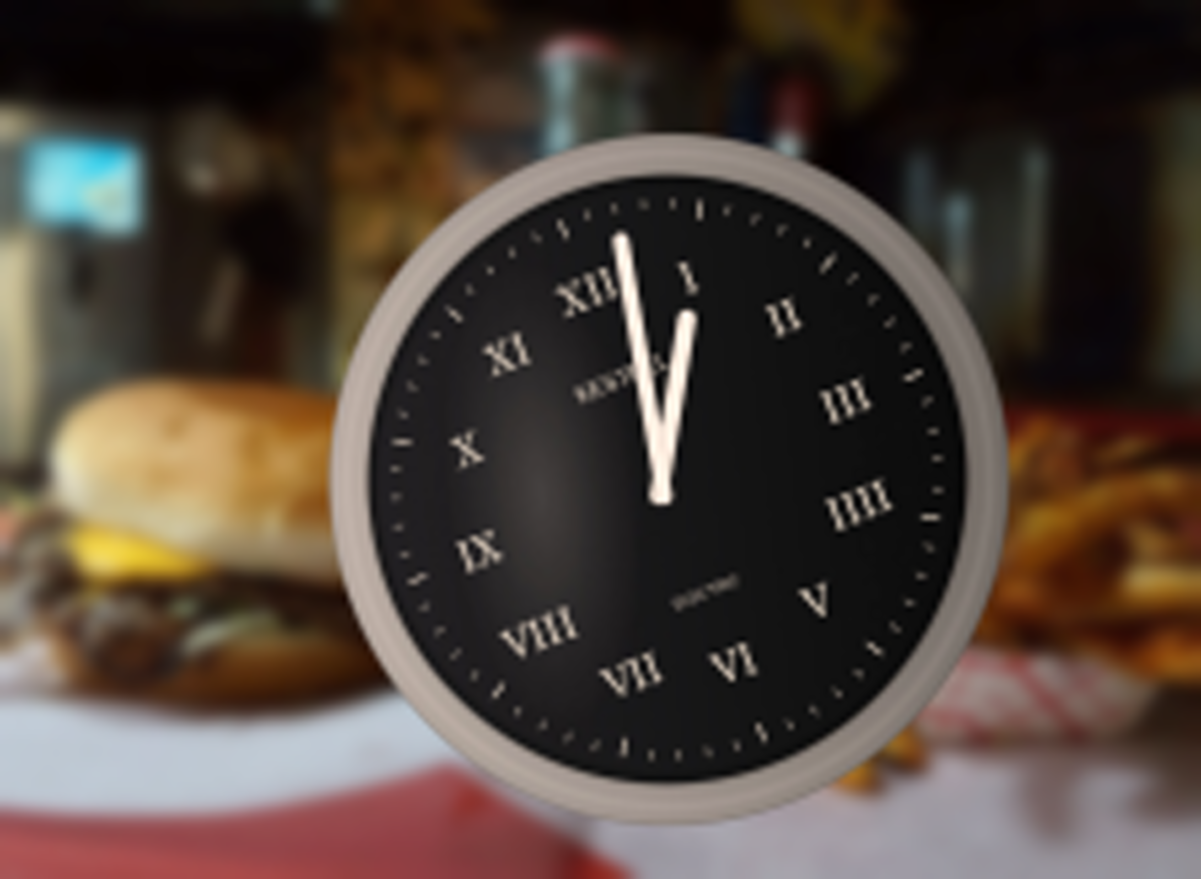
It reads 1h02
